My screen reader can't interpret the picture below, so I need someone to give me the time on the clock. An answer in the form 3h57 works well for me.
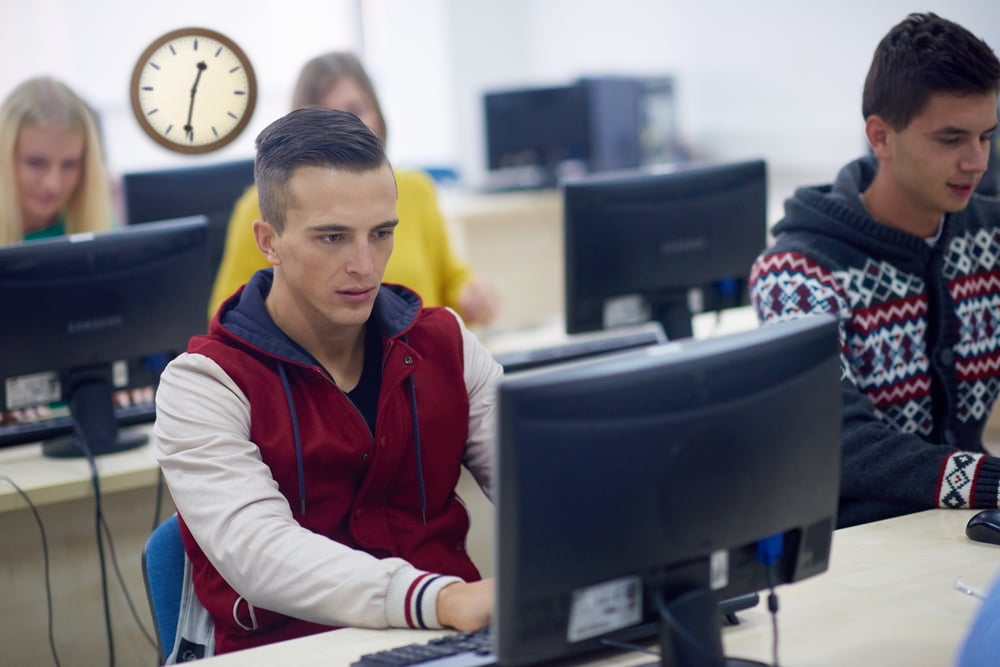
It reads 12h31
